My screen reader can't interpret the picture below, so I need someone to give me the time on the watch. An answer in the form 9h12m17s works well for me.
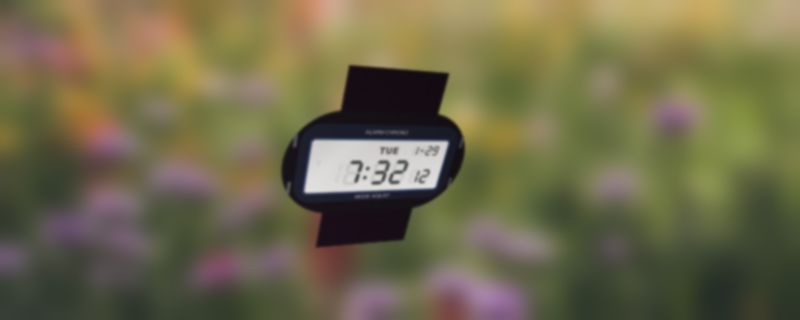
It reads 7h32m12s
